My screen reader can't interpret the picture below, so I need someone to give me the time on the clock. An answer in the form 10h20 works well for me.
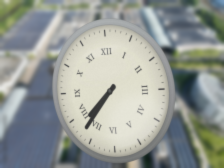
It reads 7h37
